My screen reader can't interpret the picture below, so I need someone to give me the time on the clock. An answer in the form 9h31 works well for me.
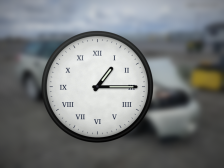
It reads 1h15
